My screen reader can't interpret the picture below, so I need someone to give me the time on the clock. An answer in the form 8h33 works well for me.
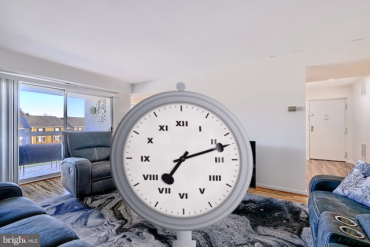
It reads 7h12
